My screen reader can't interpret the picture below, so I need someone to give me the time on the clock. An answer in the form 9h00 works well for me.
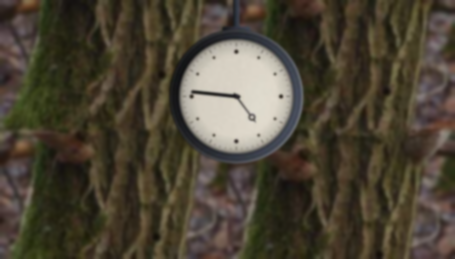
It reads 4h46
